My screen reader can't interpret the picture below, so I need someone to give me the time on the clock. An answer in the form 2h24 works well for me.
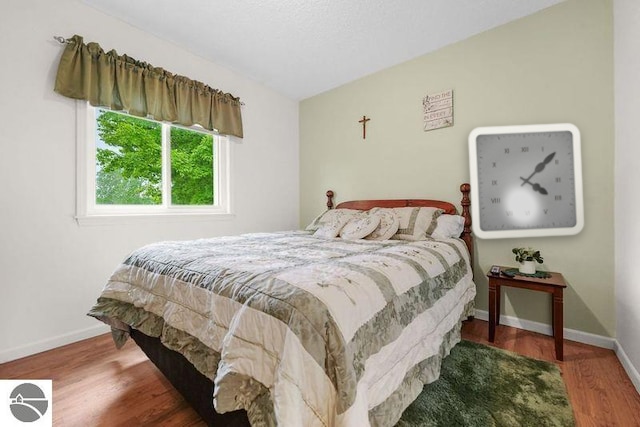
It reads 4h08
